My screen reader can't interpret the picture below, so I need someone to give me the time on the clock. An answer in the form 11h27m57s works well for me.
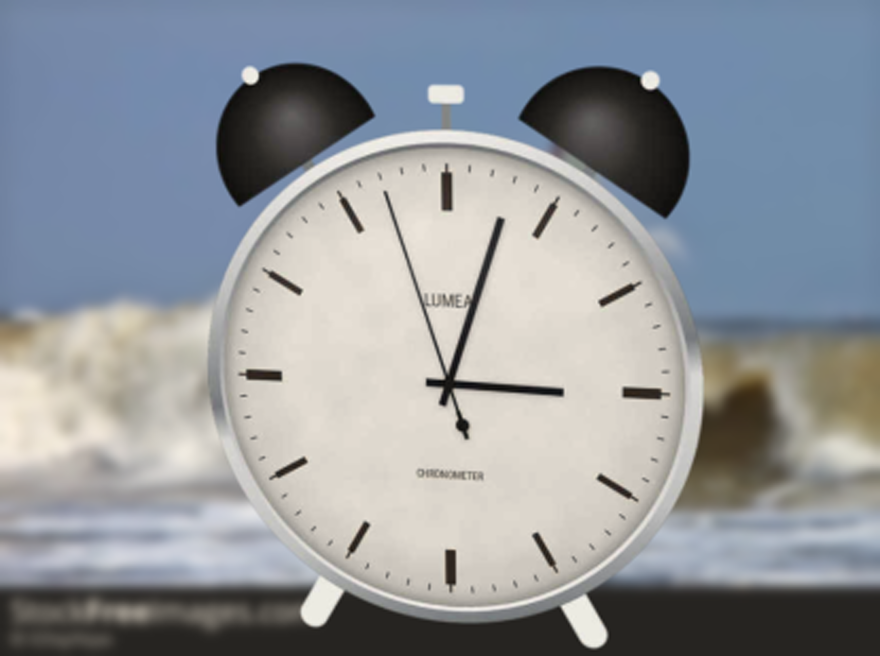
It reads 3h02m57s
